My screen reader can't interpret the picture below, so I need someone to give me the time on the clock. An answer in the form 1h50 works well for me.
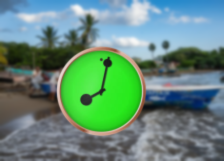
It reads 8h02
